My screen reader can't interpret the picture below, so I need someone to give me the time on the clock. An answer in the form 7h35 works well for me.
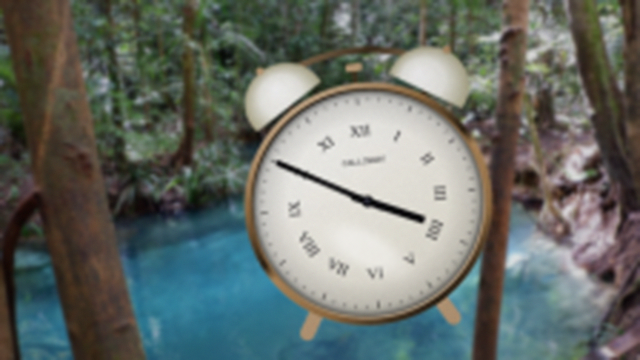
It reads 3h50
